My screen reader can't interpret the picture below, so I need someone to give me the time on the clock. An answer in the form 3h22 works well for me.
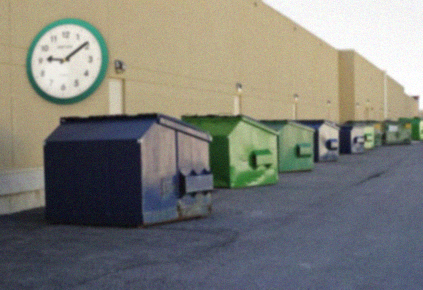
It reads 9h09
